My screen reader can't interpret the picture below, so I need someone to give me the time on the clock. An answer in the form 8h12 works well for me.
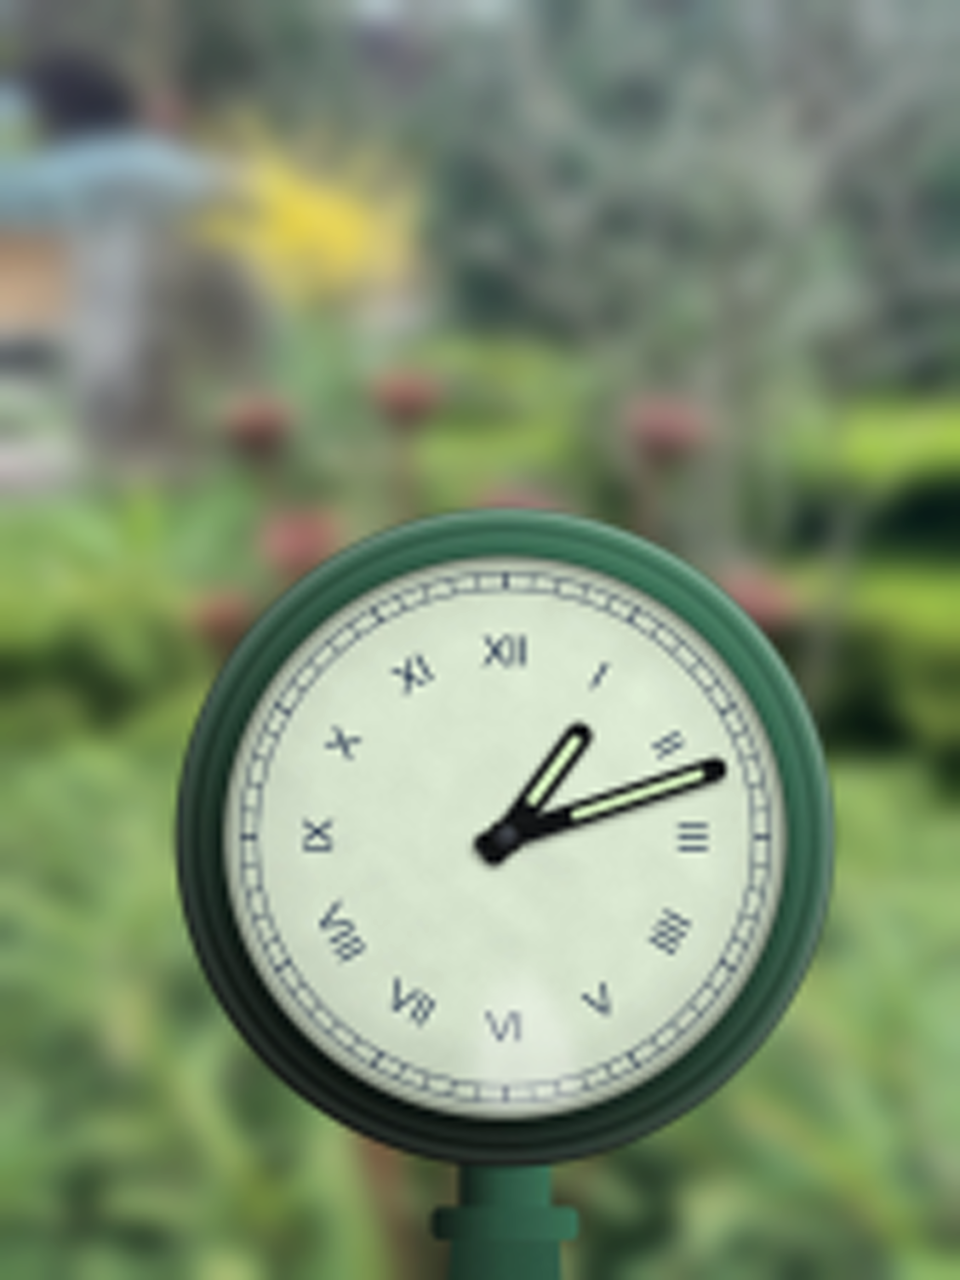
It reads 1h12
